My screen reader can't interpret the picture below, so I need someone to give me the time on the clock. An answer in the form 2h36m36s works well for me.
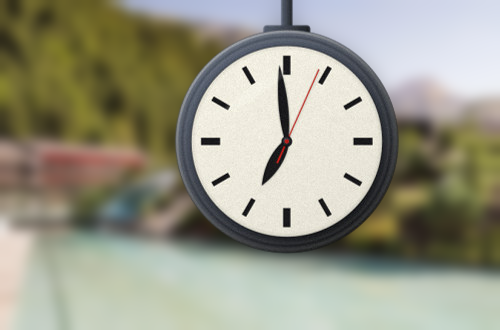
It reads 6h59m04s
